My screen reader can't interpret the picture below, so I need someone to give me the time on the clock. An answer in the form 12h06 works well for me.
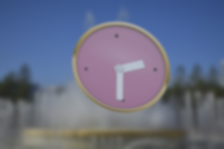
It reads 2h31
